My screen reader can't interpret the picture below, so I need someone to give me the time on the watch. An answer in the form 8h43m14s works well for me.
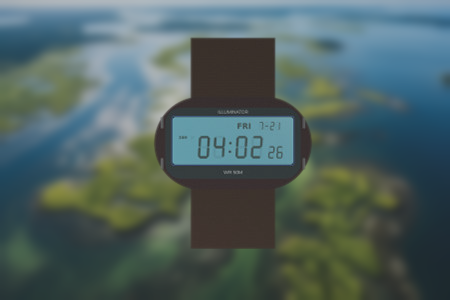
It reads 4h02m26s
